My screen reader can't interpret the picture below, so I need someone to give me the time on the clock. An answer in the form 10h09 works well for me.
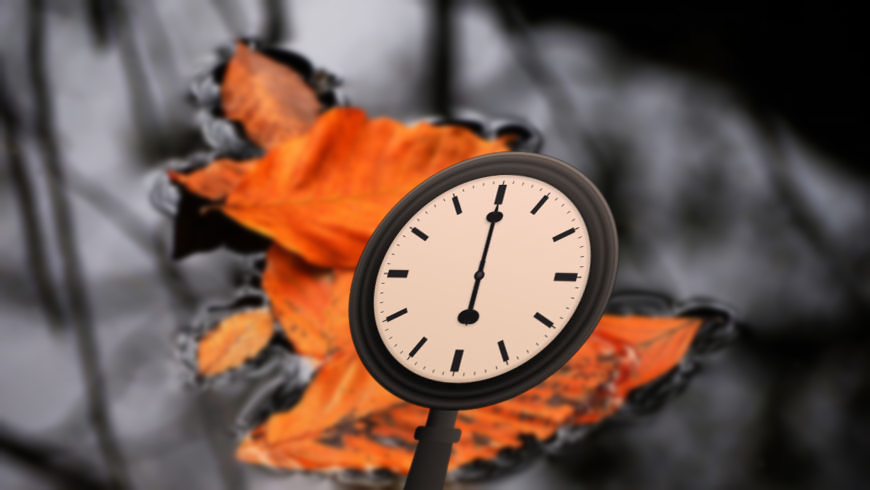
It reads 6h00
